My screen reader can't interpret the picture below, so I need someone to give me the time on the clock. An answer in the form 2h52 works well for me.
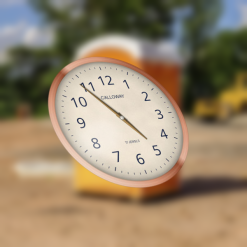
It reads 4h54
